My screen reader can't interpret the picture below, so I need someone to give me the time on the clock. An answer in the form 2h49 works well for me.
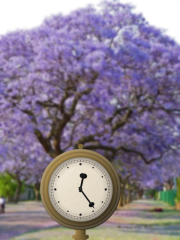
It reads 12h24
